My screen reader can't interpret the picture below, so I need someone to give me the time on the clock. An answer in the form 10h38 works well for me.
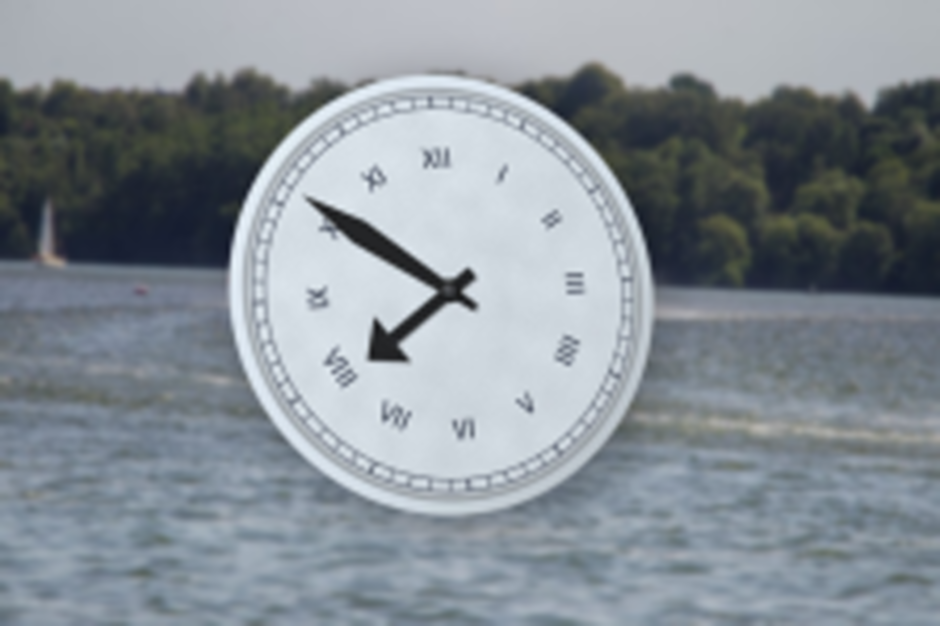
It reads 7h51
